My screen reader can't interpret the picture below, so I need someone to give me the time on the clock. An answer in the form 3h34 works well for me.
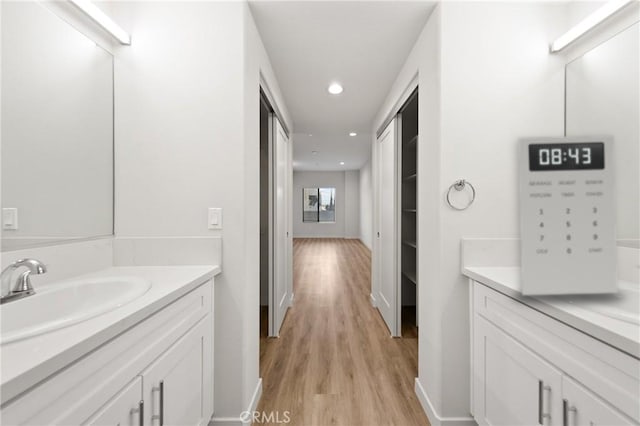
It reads 8h43
